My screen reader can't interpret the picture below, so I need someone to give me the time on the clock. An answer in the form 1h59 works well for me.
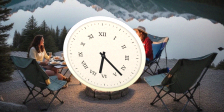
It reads 6h23
